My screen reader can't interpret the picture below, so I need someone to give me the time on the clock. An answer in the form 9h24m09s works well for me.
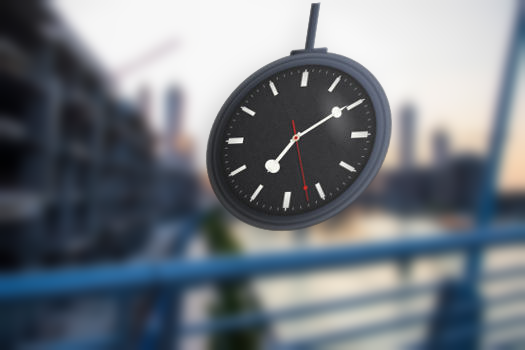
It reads 7h09m27s
